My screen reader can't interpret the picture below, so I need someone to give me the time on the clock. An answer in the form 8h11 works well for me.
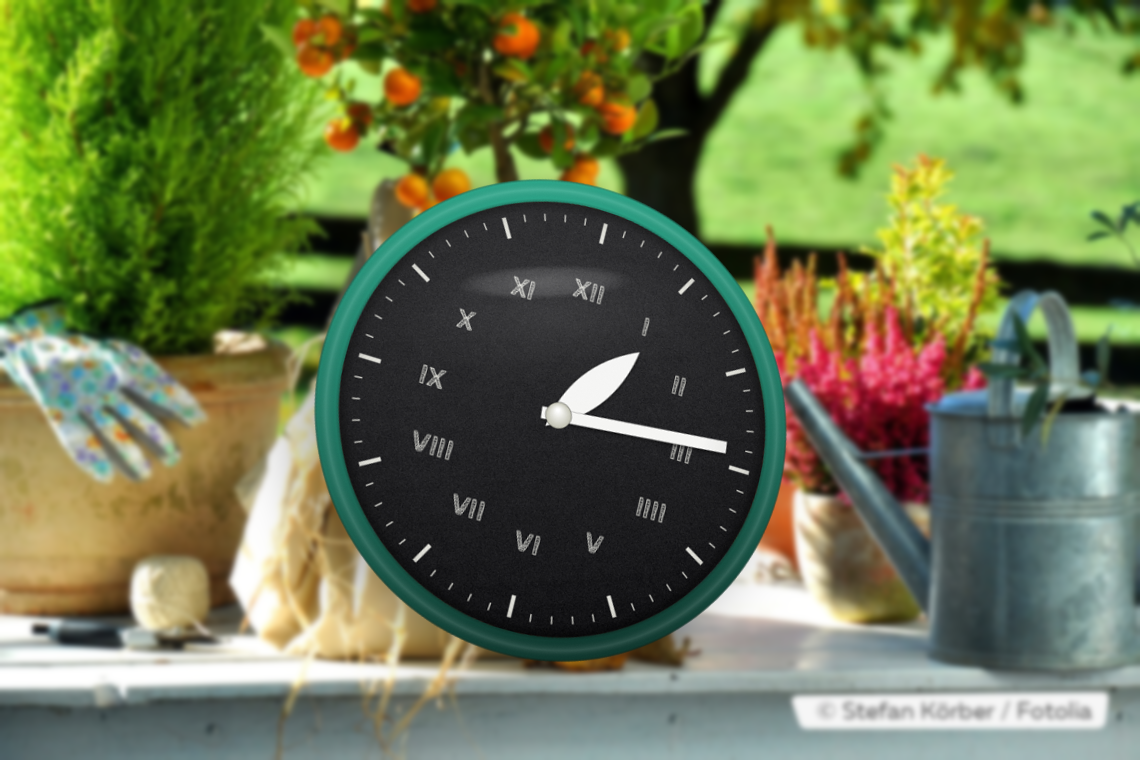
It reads 1h14
